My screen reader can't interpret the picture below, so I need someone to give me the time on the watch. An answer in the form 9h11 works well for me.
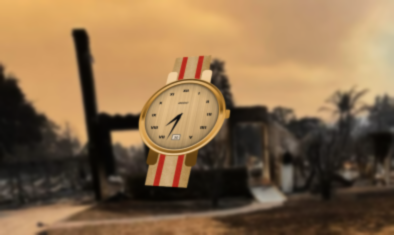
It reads 7h33
